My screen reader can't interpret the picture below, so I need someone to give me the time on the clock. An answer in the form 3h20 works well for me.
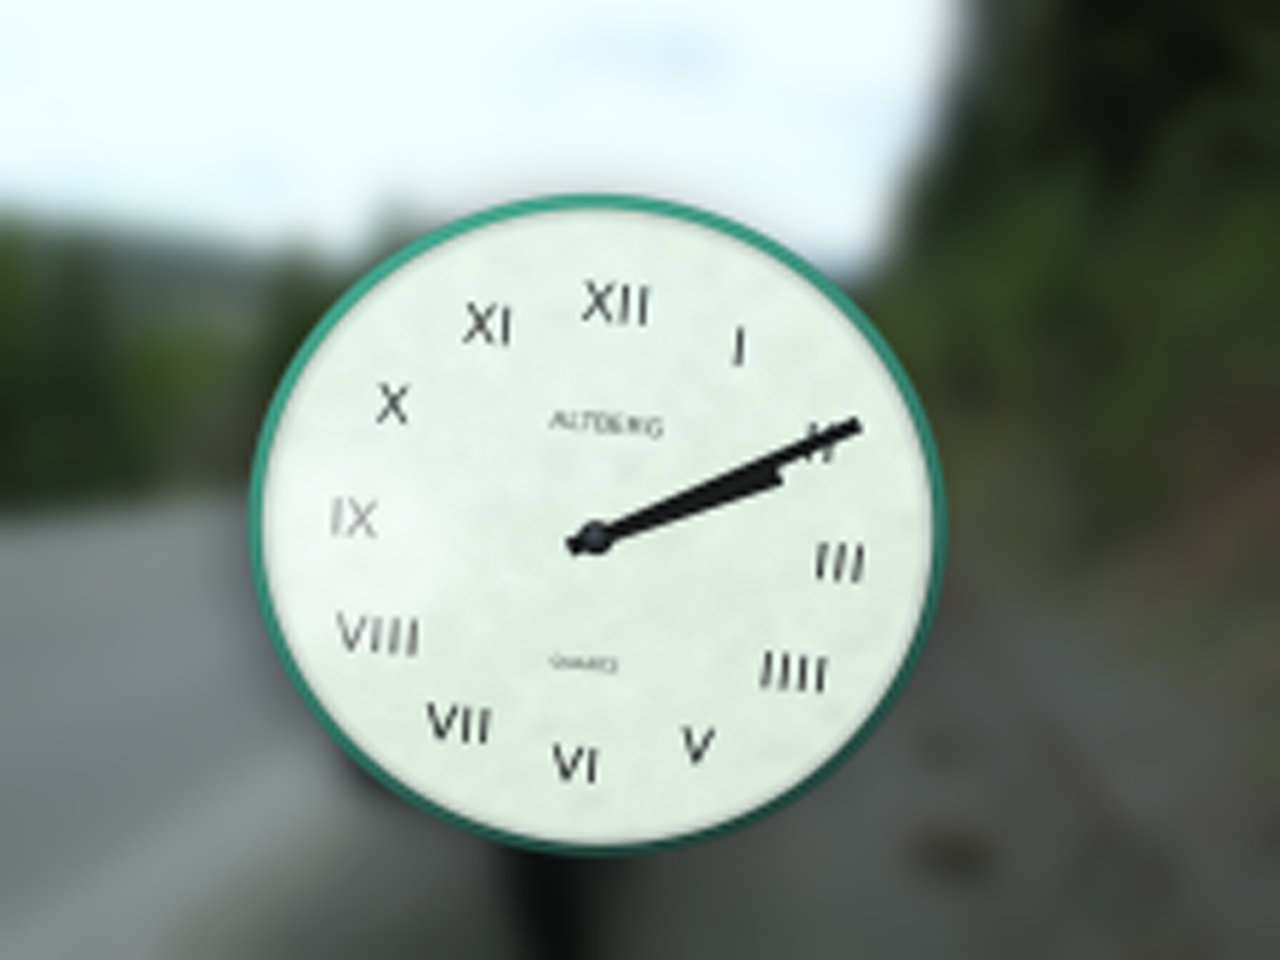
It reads 2h10
